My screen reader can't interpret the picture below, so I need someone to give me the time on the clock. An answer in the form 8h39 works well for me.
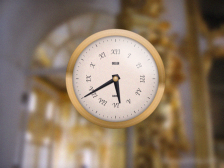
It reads 5h40
